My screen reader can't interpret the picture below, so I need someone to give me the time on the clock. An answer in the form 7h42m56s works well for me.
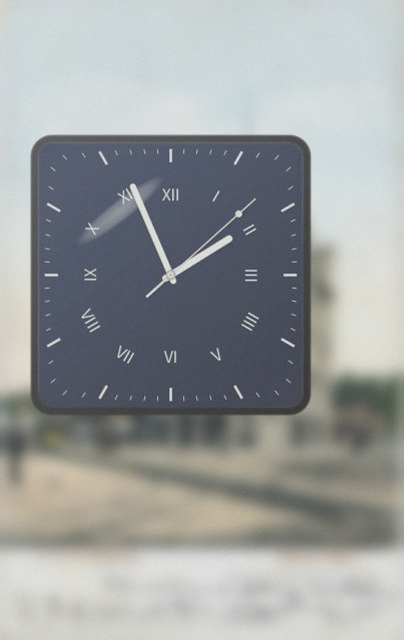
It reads 1h56m08s
